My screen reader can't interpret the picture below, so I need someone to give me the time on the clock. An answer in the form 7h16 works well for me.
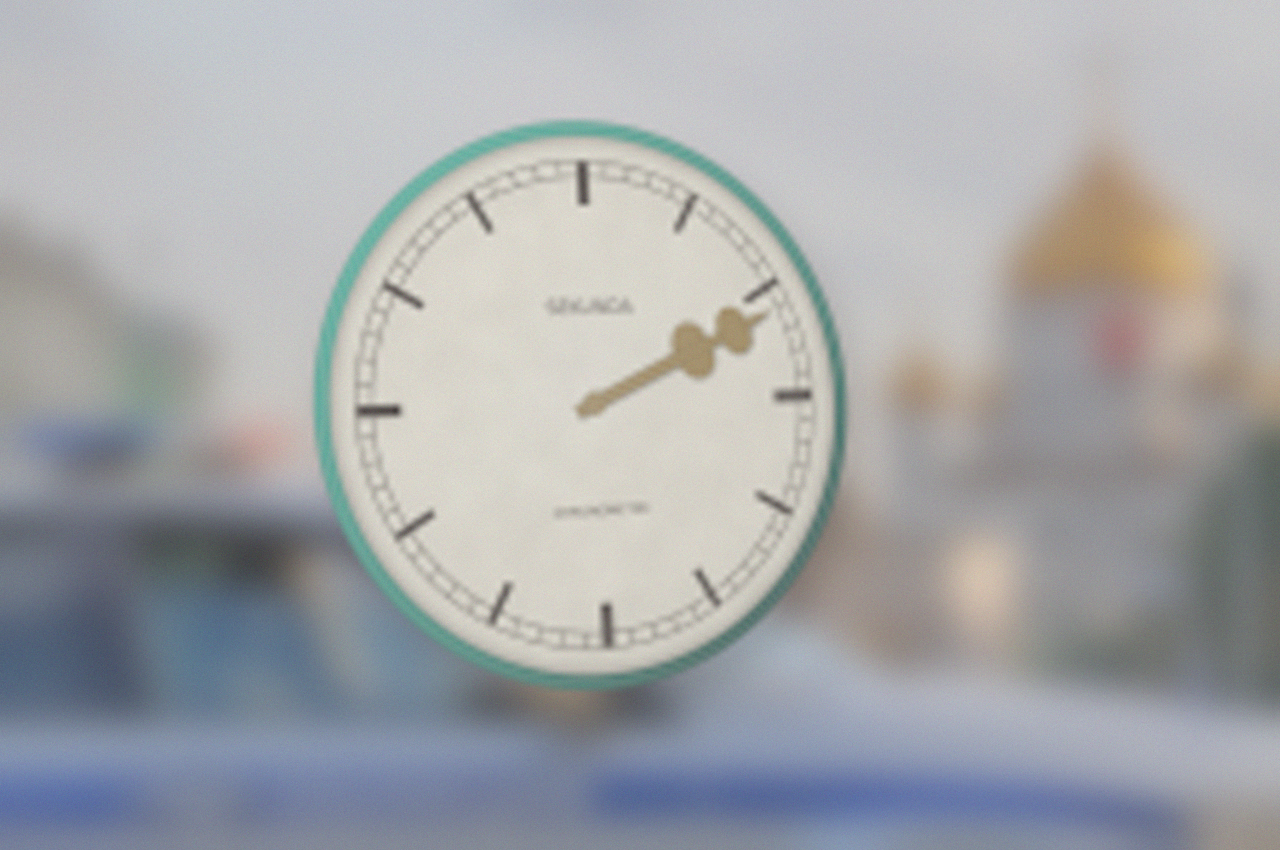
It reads 2h11
